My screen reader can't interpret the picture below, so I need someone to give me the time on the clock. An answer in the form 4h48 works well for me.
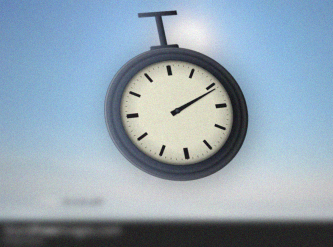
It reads 2h11
